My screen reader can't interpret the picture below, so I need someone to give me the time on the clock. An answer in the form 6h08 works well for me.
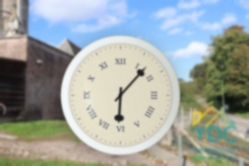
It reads 6h07
